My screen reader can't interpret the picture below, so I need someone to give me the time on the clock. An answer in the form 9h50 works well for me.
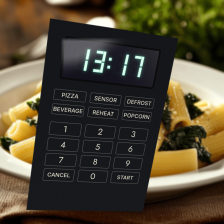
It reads 13h17
